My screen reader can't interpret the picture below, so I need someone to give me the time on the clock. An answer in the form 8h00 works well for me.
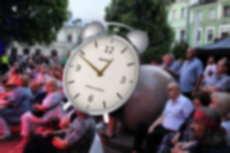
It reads 12h49
